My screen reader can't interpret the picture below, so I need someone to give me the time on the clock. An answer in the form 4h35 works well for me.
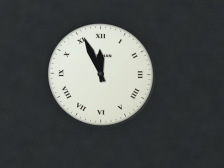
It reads 11h56
